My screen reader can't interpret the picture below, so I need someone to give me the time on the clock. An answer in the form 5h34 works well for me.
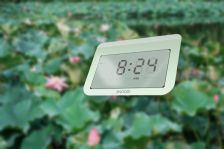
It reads 8h24
